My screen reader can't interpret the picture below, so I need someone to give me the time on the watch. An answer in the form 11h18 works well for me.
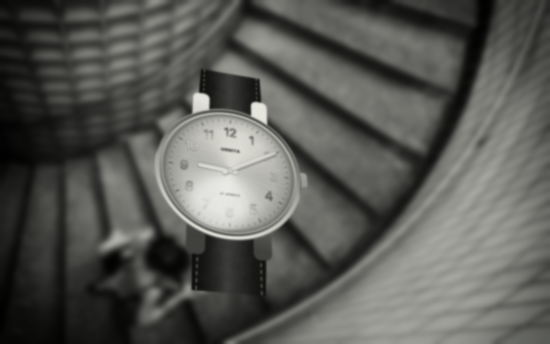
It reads 9h10
